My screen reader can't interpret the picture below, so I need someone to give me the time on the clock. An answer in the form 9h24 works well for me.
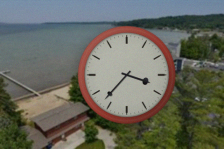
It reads 3h37
